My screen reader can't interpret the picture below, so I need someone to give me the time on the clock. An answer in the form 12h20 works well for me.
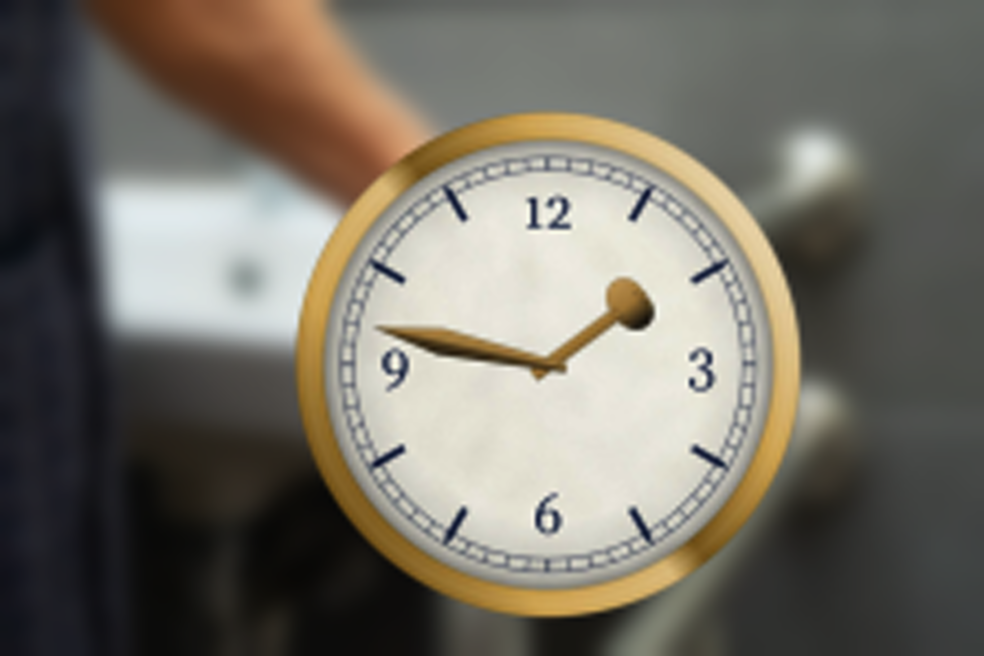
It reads 1h47
